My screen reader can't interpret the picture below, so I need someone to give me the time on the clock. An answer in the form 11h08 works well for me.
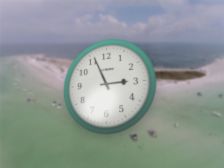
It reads 2h56
